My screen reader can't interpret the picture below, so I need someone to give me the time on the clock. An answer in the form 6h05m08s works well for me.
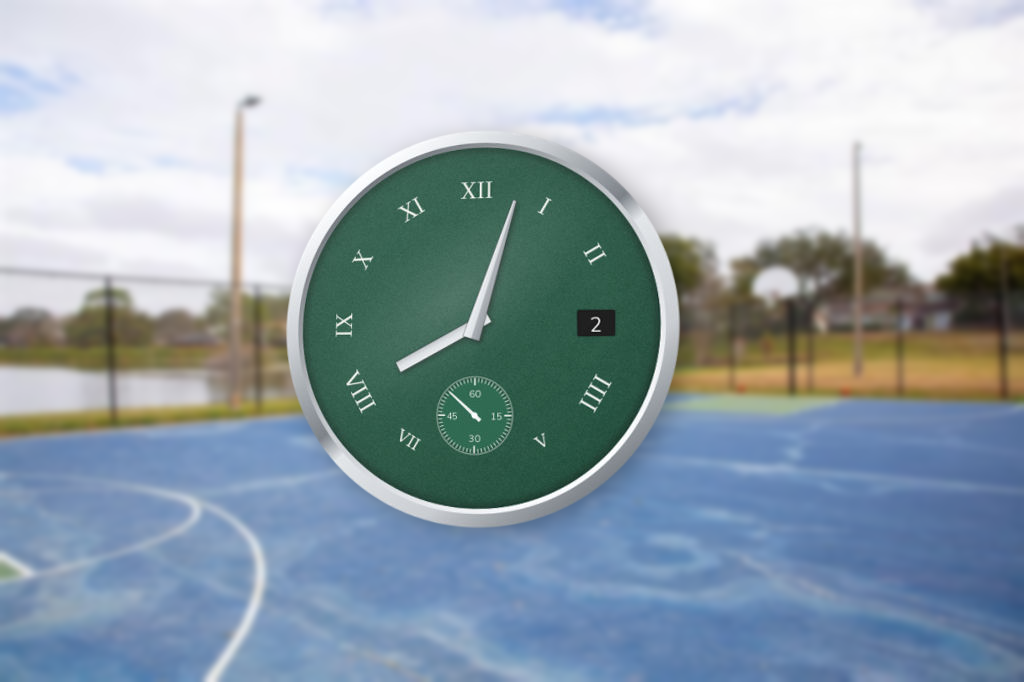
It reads 8h02m52s
